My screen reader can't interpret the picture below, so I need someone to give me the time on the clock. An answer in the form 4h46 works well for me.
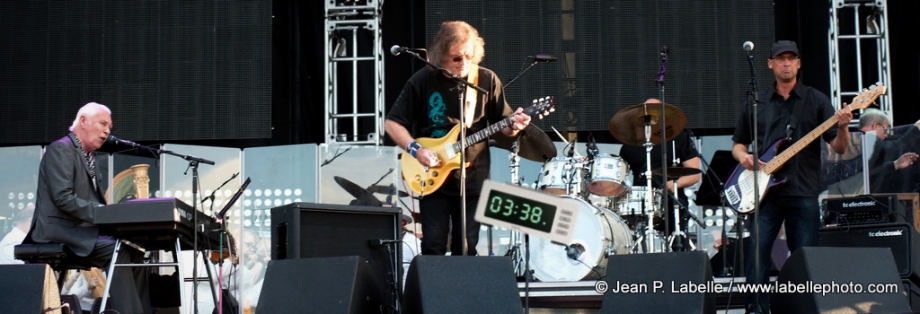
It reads 3h38
